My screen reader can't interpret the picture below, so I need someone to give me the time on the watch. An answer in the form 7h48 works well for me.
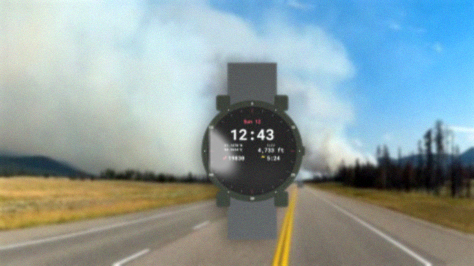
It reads 12h43
